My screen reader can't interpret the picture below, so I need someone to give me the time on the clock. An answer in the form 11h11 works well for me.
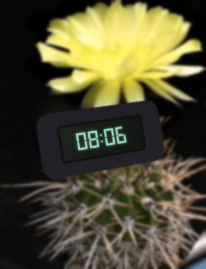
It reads 8h06
